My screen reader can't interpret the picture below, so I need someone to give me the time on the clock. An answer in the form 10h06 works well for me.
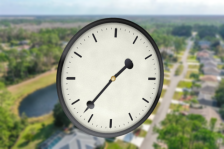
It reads 1h37
